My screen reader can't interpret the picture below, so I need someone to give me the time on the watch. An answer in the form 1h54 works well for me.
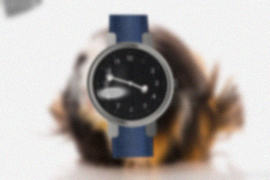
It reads 3h48
